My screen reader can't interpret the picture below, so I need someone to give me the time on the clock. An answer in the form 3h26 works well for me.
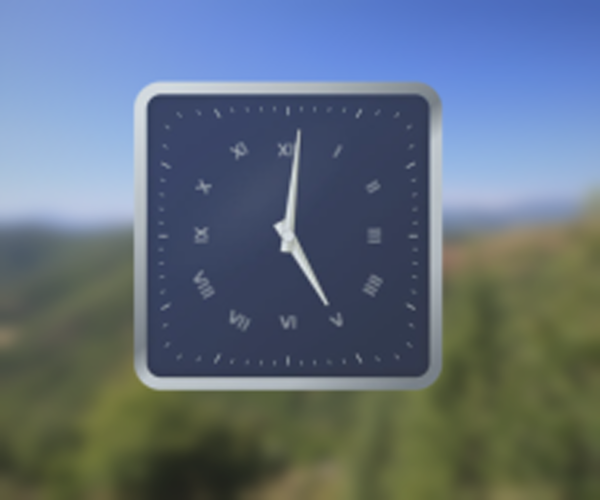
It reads 5h01
